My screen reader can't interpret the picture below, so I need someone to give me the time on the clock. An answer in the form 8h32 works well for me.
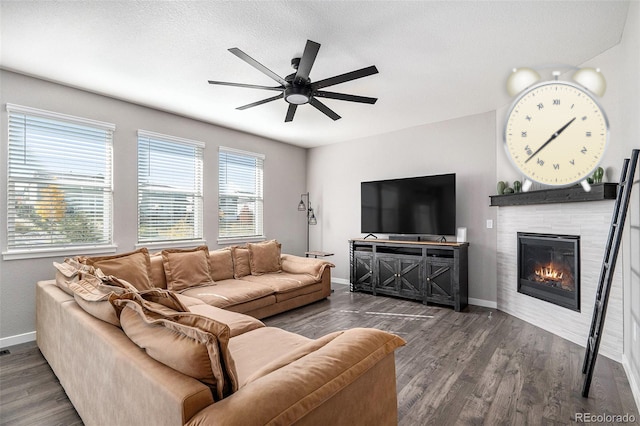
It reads 1h38
